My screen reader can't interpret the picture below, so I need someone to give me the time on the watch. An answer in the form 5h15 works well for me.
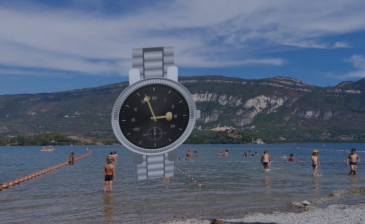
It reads 2h57
